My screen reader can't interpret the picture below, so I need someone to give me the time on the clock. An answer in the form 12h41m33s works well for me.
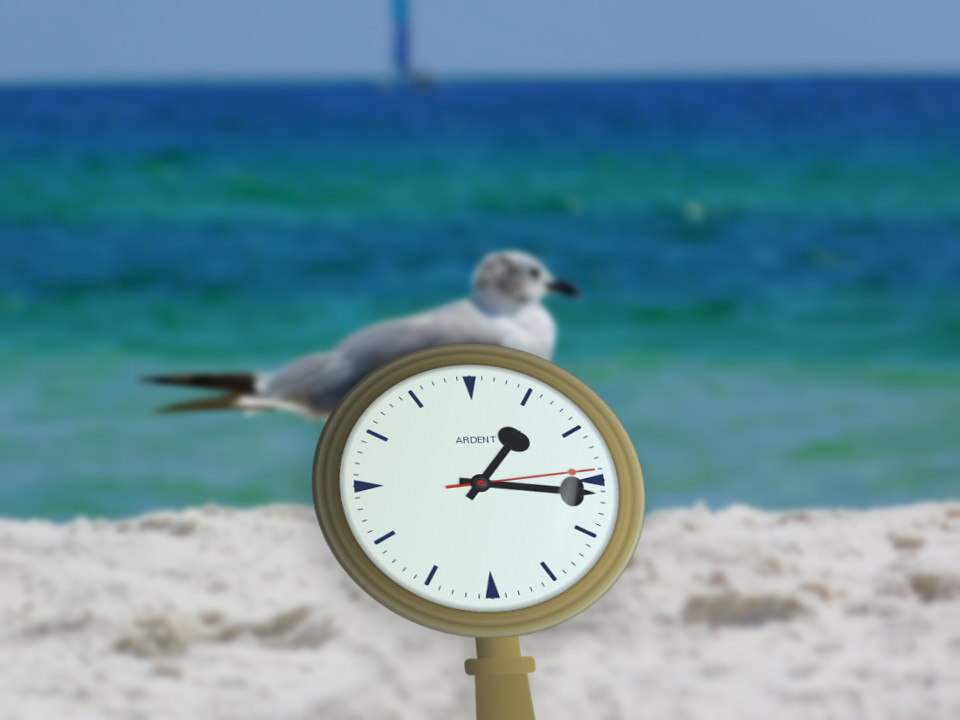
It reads 1h16m14s
